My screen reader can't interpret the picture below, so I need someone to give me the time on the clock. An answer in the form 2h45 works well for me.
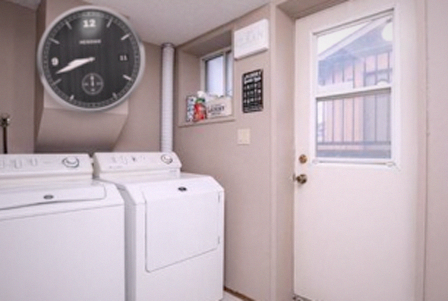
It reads 8h42
